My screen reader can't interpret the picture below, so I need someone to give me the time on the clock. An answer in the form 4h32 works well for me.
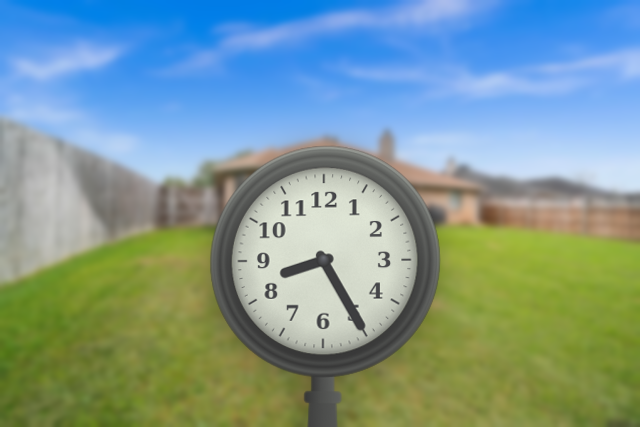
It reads 8h25
